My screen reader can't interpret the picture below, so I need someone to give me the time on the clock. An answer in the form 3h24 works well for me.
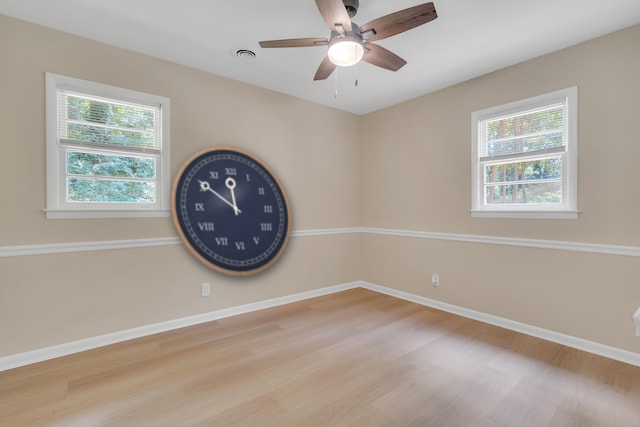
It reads 11h51
